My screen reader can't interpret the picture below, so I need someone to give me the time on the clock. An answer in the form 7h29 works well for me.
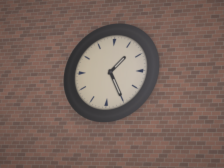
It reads 1h25
